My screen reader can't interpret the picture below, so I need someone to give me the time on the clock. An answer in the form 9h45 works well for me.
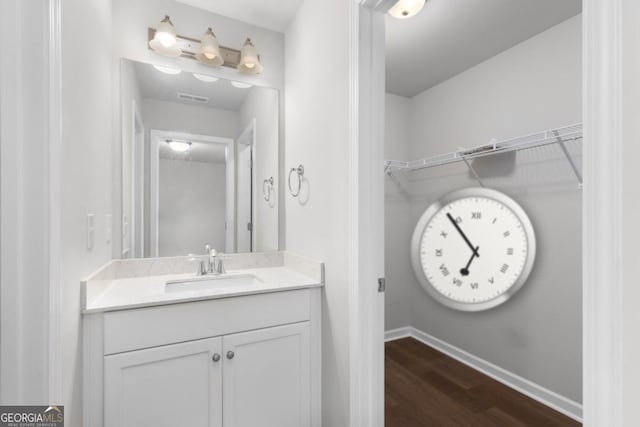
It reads 6h54
